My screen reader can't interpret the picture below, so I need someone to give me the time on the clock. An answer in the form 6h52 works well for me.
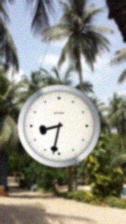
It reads 8h32
